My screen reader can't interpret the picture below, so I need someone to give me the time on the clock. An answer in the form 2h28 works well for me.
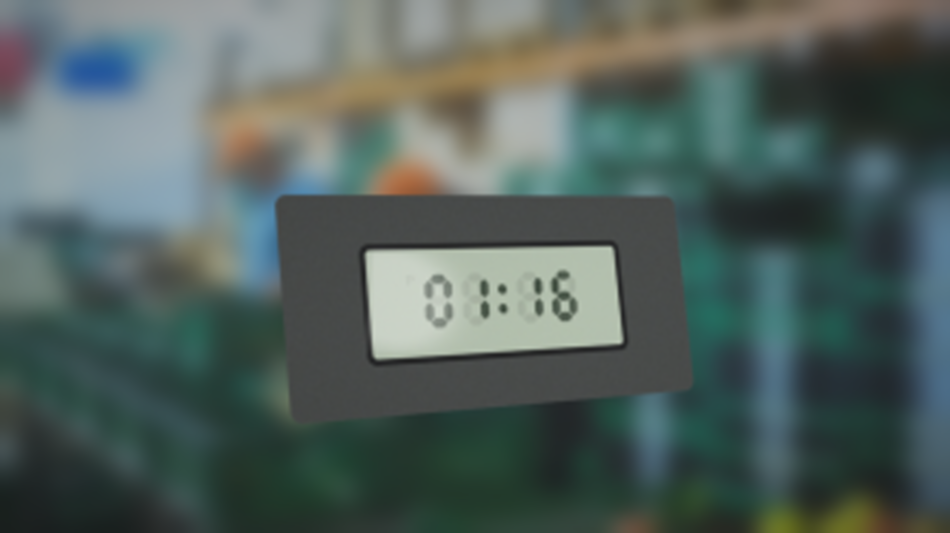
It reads 1h16
